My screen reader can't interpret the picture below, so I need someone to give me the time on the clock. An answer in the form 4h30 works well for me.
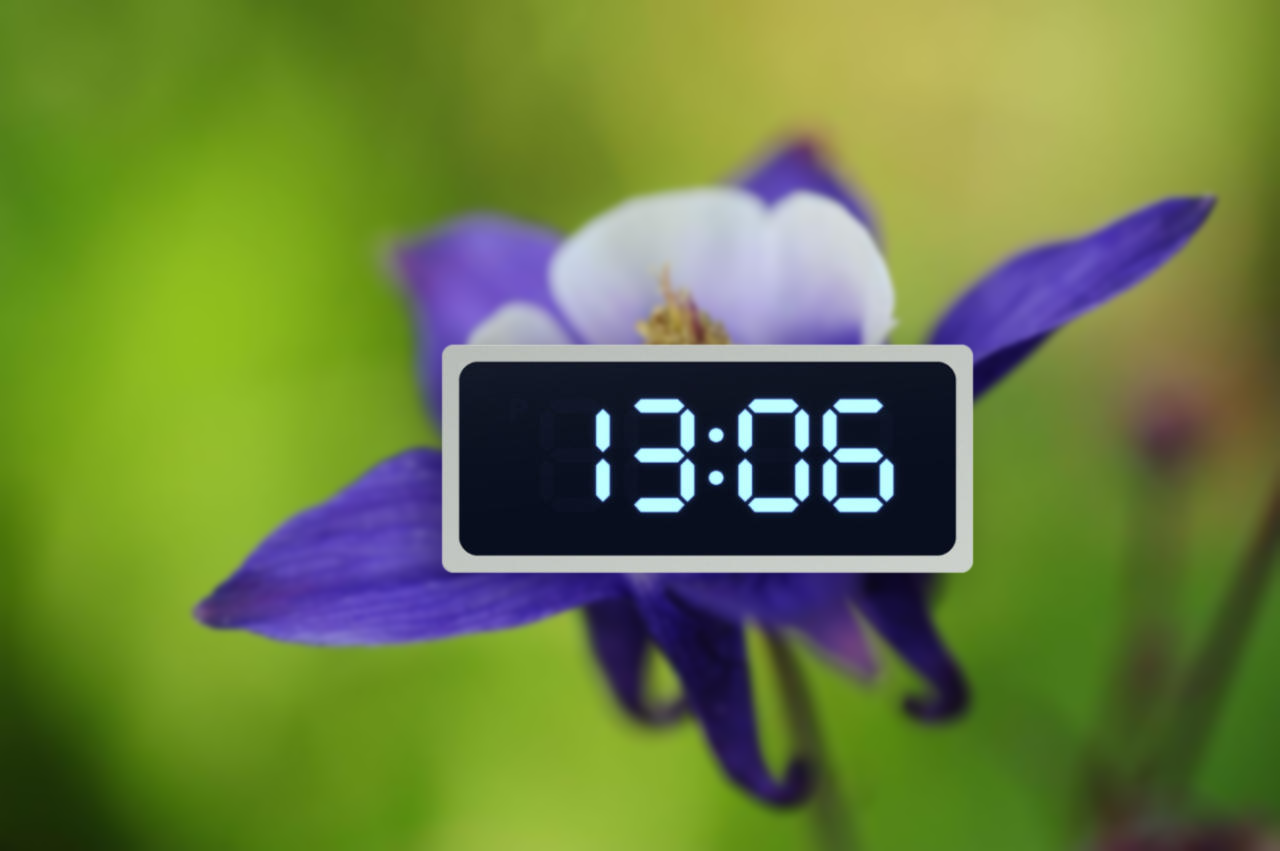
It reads 13h06
